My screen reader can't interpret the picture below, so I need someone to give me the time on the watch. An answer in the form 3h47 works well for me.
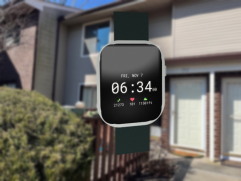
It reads 6h34
